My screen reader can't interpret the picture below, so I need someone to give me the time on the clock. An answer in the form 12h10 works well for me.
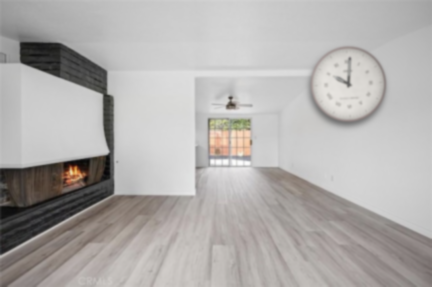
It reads 10h01
